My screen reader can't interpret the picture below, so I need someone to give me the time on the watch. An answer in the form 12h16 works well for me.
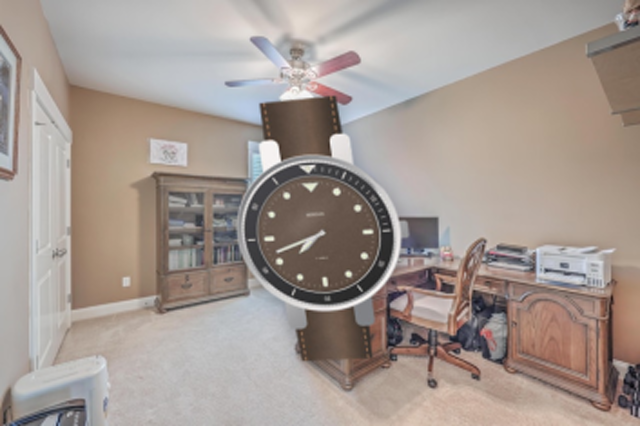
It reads 7h42
